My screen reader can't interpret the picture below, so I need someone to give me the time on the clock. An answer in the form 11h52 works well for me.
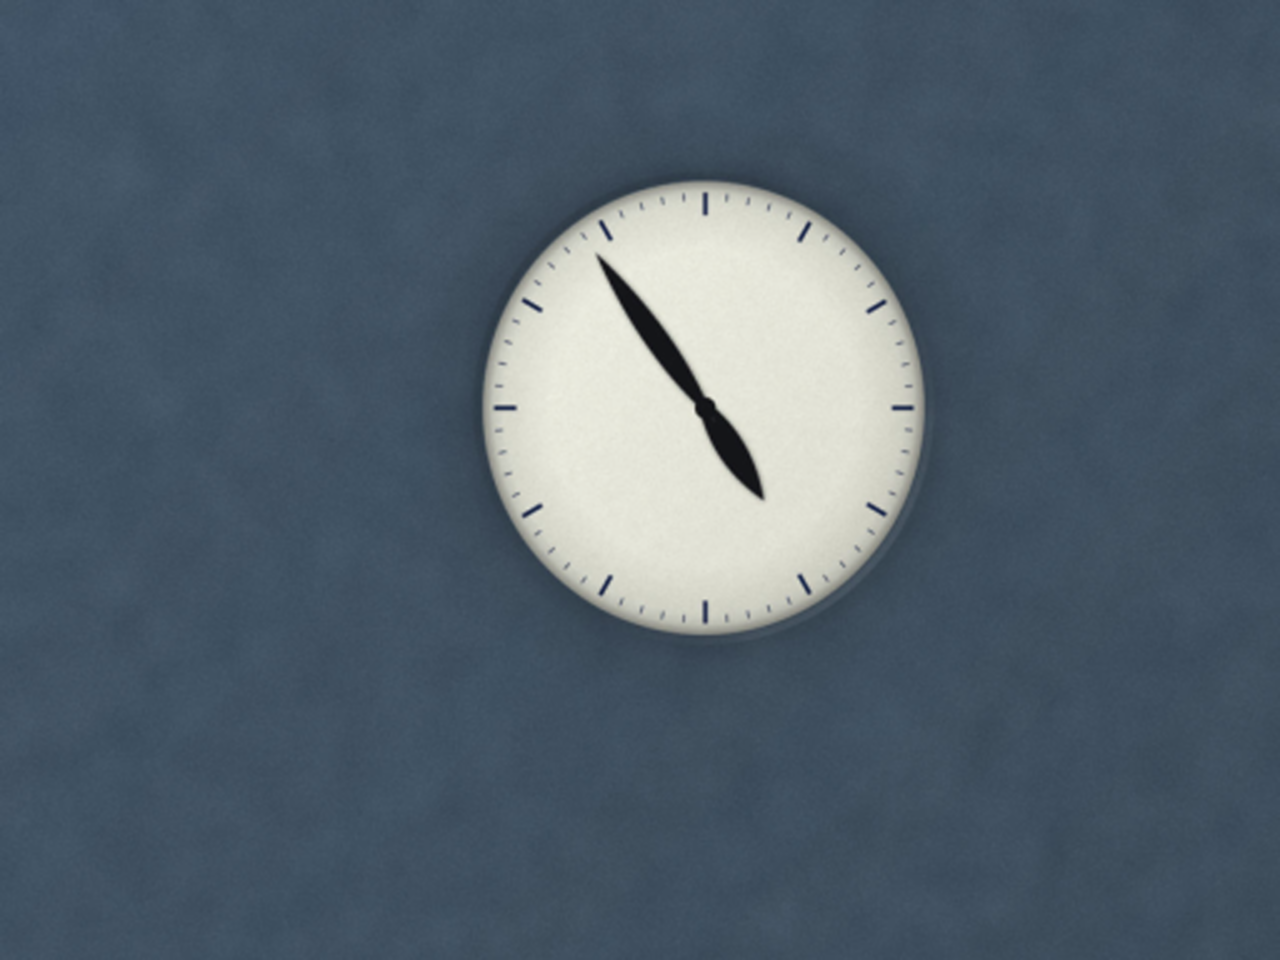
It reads 4h54
